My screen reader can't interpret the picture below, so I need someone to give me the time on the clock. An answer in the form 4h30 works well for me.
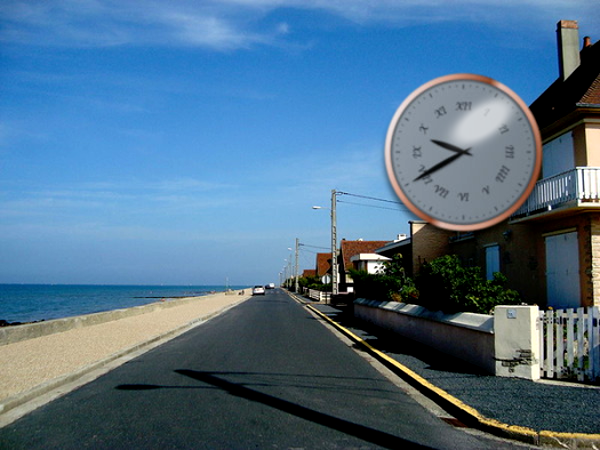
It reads 9h40
